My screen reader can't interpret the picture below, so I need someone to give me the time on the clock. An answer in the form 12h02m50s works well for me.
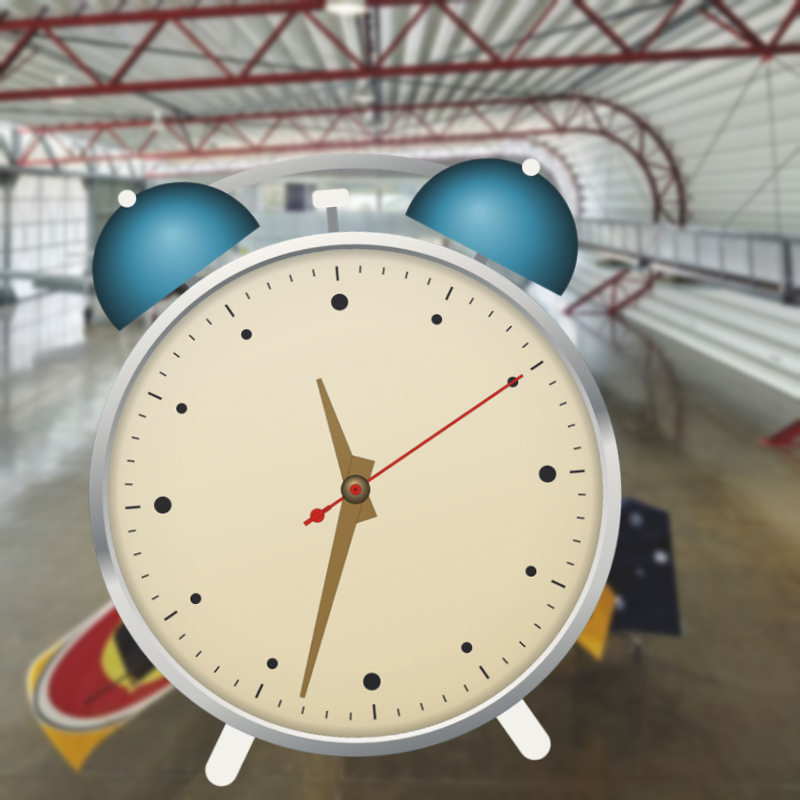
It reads 11h33m10s
